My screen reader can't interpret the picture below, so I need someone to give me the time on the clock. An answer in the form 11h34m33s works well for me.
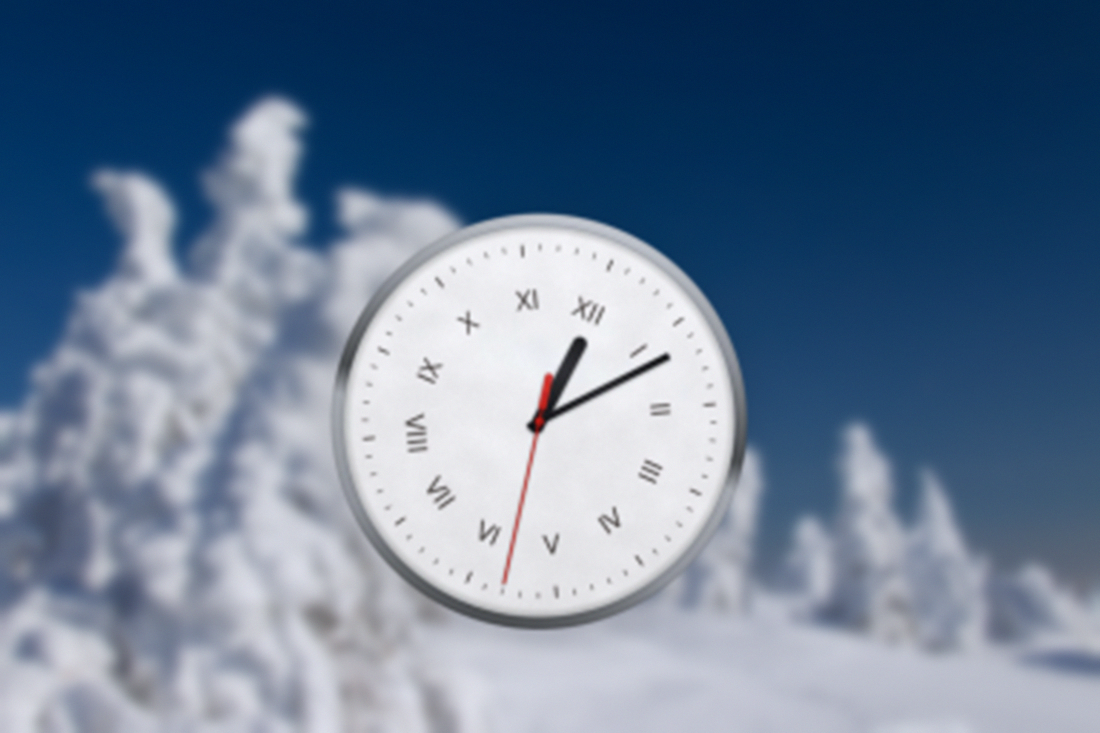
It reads 12h06m28s
